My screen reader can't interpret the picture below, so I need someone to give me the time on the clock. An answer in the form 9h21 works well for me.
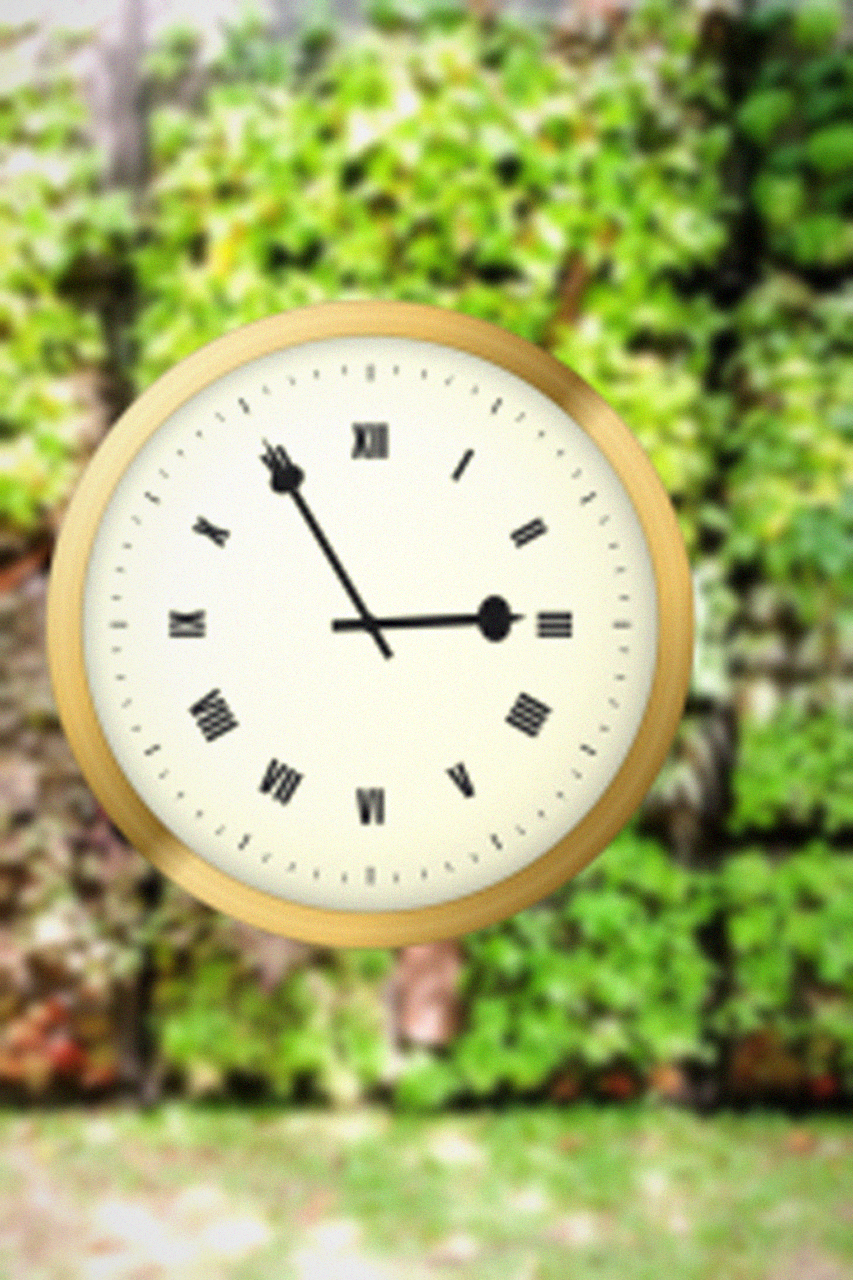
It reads 2h55
